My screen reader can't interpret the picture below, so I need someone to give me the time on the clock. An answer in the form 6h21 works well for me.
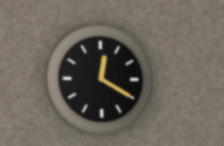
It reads 12h20
